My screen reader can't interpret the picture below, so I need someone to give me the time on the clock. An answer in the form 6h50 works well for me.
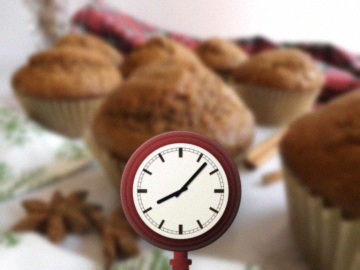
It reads 8h07
